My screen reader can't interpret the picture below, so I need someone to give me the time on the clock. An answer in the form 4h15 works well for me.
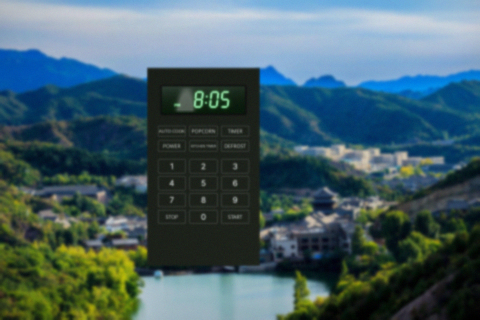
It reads 8h05
